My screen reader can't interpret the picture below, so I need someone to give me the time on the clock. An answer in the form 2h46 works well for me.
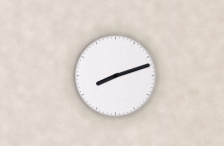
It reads 8h12
